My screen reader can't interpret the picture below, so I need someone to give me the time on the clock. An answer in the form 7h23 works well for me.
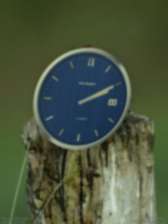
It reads 2h10
